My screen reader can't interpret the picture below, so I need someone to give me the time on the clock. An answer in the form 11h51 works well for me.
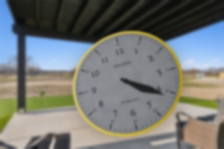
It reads 4h21
